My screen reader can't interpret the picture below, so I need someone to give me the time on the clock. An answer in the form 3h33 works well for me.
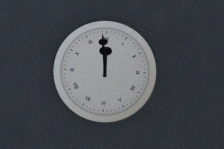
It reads 11h59
